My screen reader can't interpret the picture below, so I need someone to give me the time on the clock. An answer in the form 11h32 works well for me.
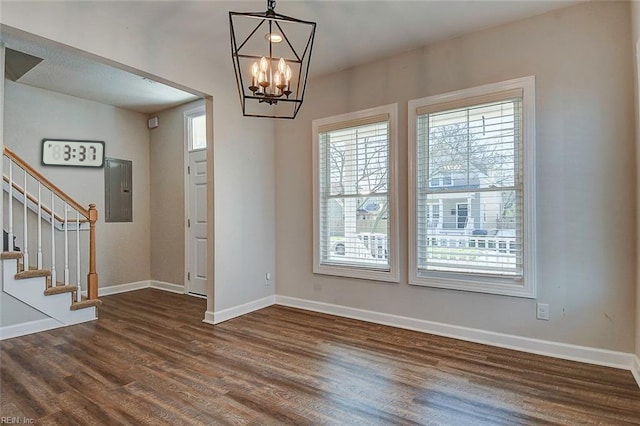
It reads 3h37
